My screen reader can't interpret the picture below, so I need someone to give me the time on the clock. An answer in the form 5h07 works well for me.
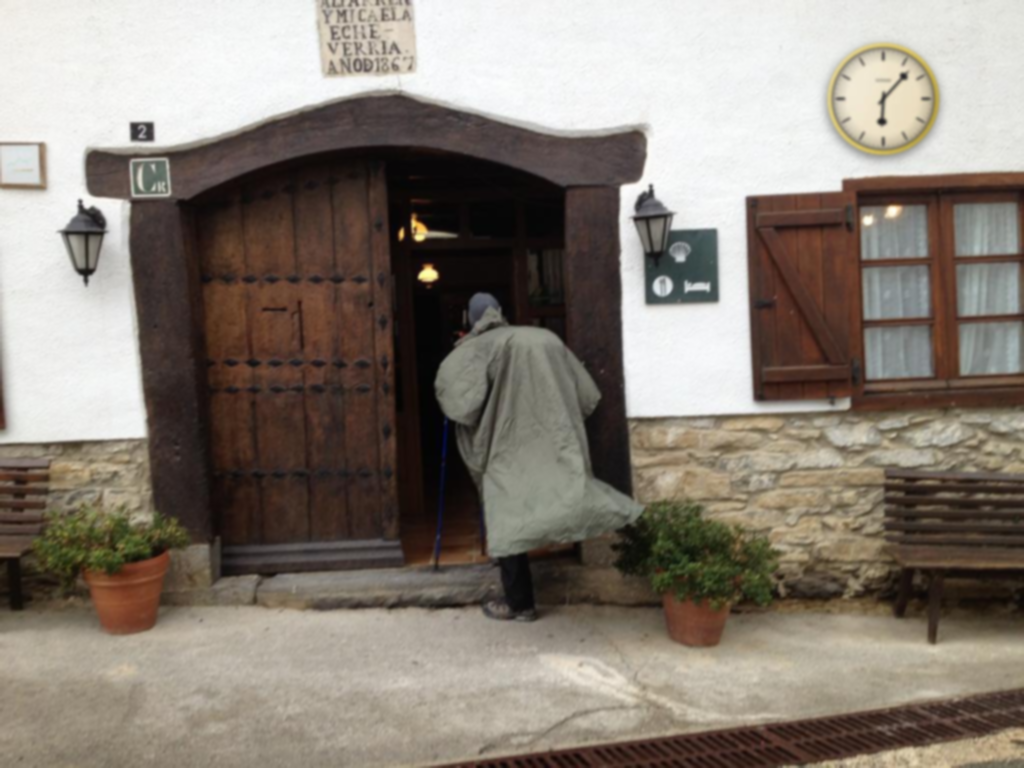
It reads 6h07
